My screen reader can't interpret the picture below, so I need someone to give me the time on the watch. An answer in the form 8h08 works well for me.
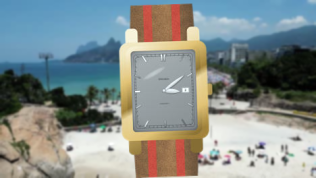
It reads 3h09
